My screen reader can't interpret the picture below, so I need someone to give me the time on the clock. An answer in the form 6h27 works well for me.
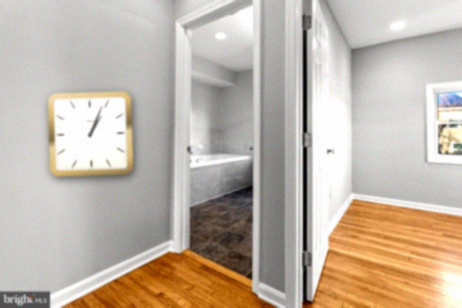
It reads 1h04
